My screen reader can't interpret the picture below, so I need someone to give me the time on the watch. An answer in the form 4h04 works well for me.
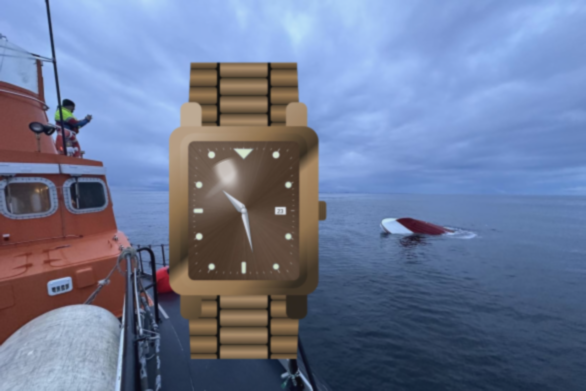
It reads 10h28
